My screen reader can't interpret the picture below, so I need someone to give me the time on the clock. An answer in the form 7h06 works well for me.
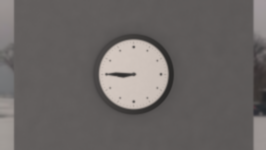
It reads 8h45
